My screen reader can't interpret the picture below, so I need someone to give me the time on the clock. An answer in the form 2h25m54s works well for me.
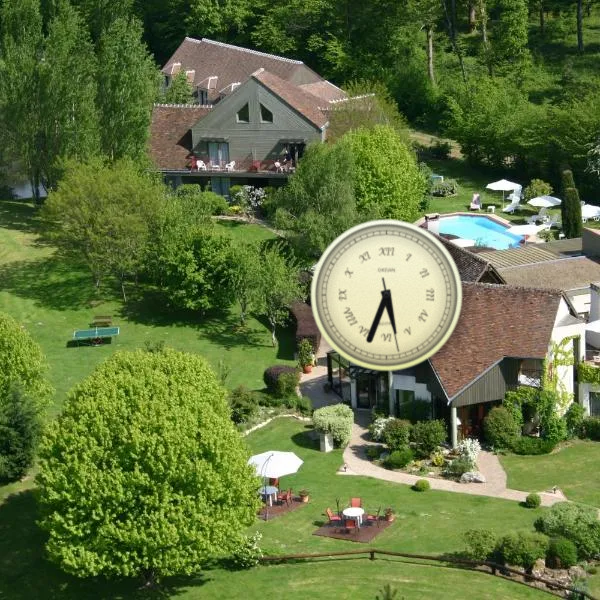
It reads 5h33m28s
